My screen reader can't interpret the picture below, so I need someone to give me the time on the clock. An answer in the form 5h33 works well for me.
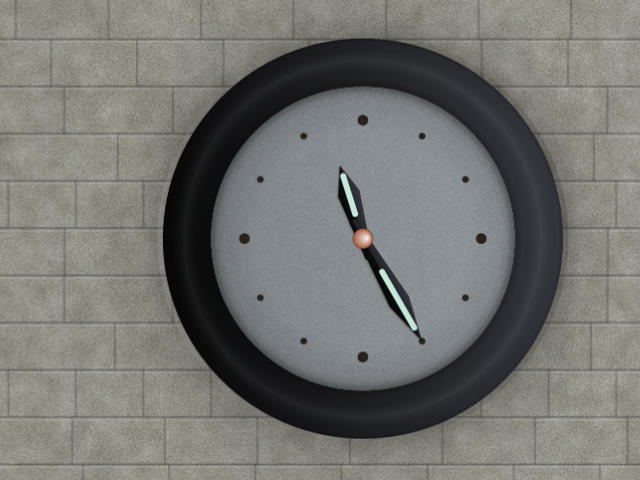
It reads 11h25
